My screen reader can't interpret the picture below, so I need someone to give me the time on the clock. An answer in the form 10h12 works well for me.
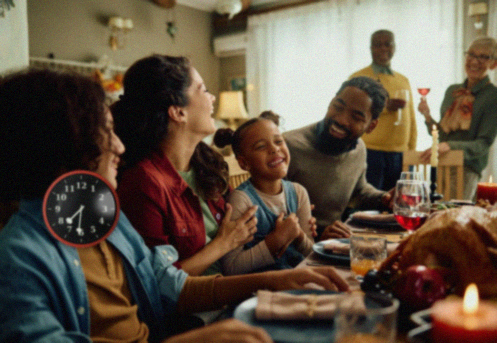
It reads 7h31
